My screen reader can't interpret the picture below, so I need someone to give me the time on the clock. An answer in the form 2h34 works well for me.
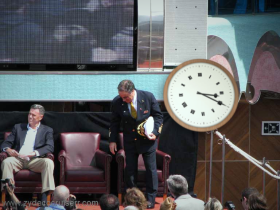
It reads 3h20
